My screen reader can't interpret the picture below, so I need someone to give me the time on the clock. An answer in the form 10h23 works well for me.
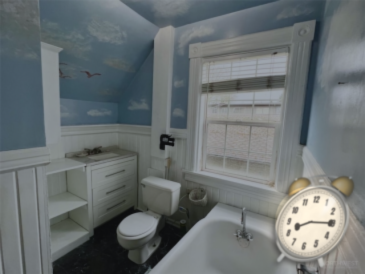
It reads 8h15
